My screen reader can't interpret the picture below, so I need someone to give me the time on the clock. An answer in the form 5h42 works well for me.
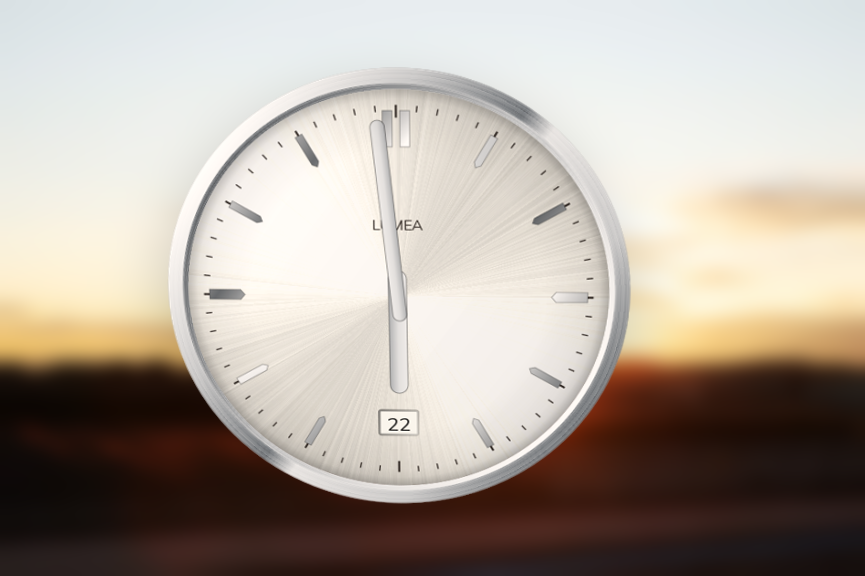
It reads 5h59
